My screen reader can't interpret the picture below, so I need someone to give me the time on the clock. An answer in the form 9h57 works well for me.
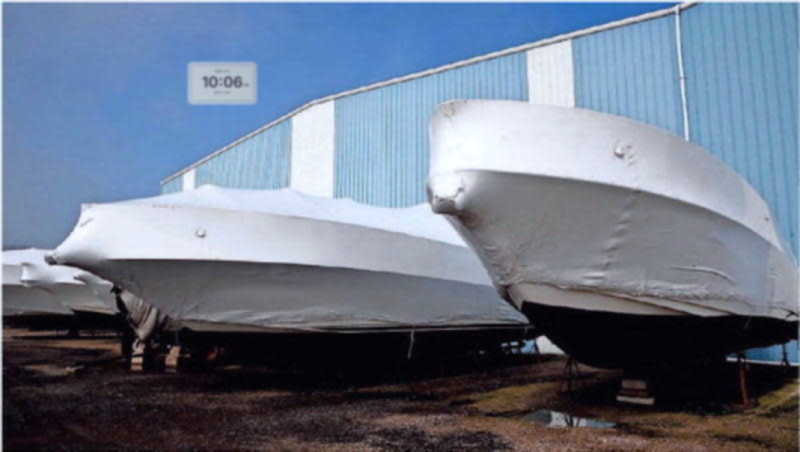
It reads 10h06
